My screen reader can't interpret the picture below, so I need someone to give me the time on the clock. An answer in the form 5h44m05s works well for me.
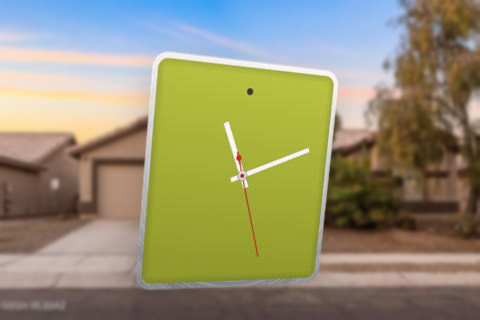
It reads 11h11m27s
